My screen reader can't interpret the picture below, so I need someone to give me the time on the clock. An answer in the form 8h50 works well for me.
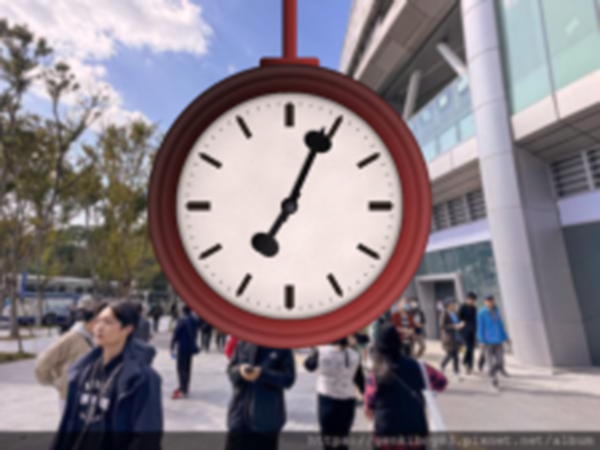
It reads 7h04
